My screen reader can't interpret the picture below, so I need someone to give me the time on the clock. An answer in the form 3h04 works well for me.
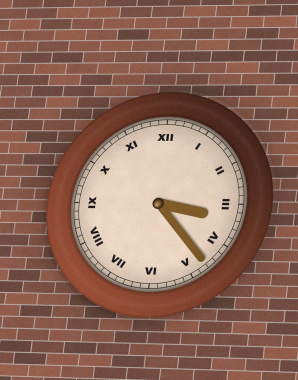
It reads 3h23
